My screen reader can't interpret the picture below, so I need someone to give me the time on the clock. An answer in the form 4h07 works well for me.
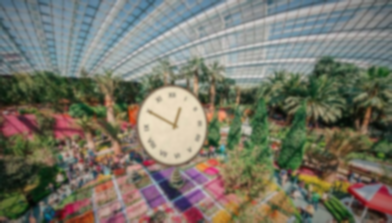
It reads 12h50
